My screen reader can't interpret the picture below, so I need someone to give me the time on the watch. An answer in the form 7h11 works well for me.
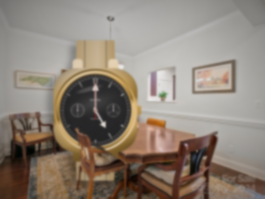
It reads 5h00
